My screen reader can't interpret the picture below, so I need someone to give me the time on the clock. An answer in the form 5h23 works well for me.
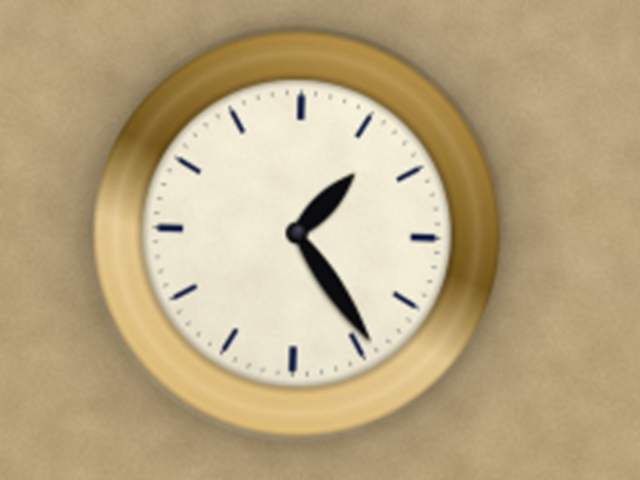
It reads 1h24
